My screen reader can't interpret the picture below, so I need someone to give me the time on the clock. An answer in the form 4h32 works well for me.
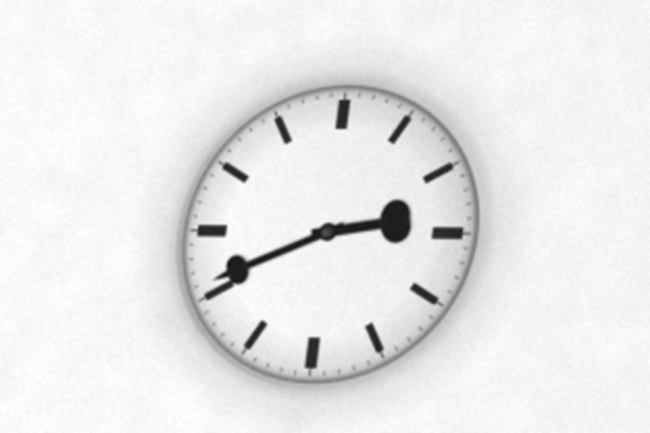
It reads 2h41
